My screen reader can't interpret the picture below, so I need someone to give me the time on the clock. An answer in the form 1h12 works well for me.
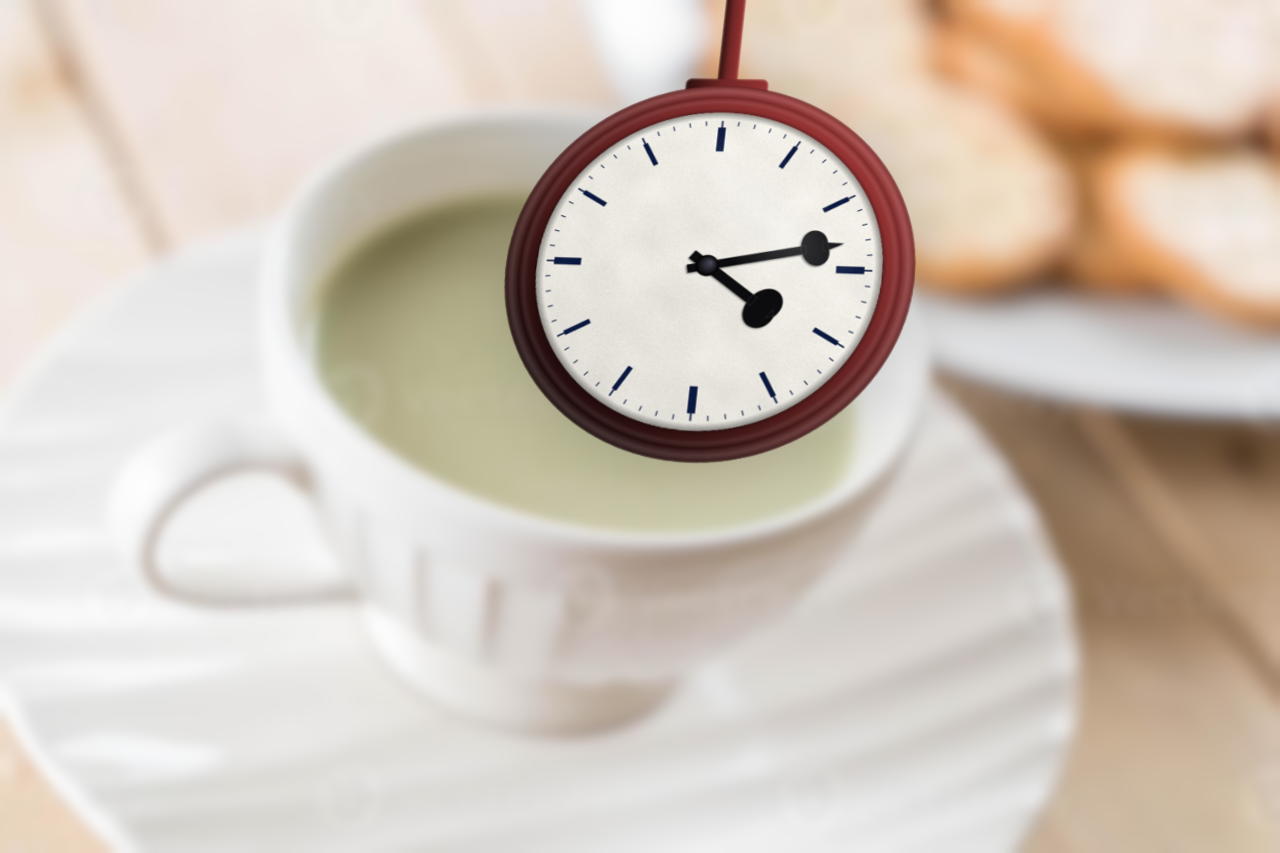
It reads 4h13
